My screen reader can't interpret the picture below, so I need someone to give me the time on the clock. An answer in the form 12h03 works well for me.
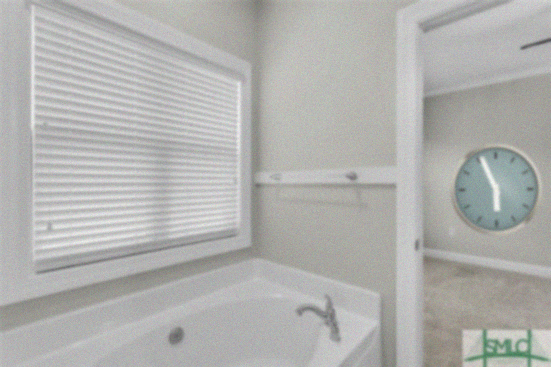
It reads 5h56
